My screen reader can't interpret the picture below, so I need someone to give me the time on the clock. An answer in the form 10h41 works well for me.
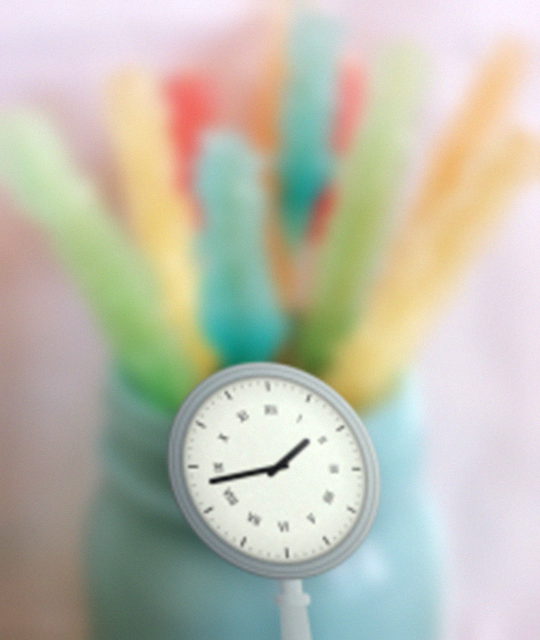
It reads 1h43
